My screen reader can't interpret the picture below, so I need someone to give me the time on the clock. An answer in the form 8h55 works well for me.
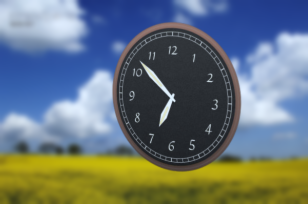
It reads 6h52
